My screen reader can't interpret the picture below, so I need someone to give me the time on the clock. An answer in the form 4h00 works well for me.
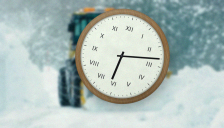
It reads 6h13
